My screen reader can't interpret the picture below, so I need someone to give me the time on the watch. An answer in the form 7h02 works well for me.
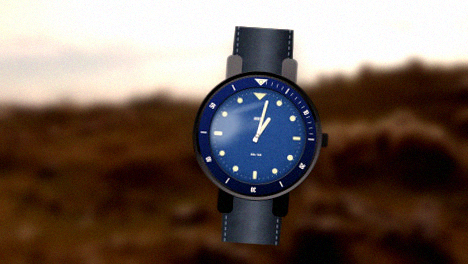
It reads 1h02
